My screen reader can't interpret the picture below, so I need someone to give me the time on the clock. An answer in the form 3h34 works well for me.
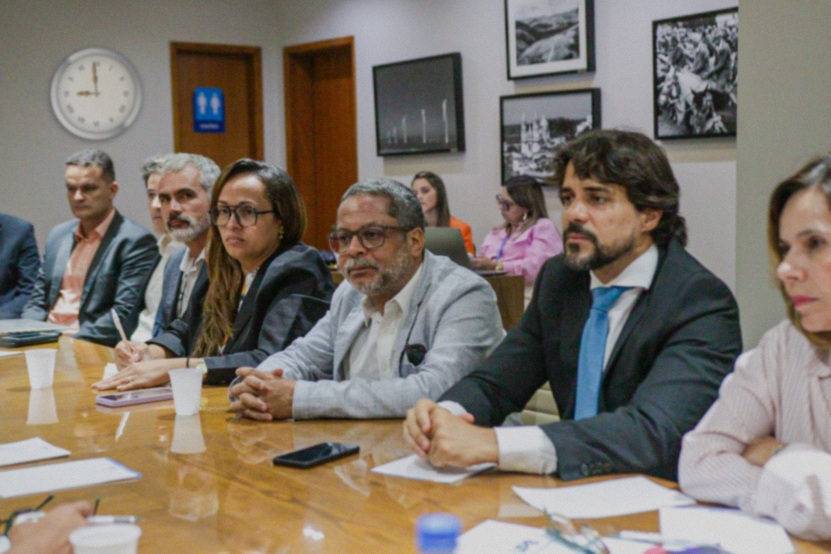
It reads 8h59
